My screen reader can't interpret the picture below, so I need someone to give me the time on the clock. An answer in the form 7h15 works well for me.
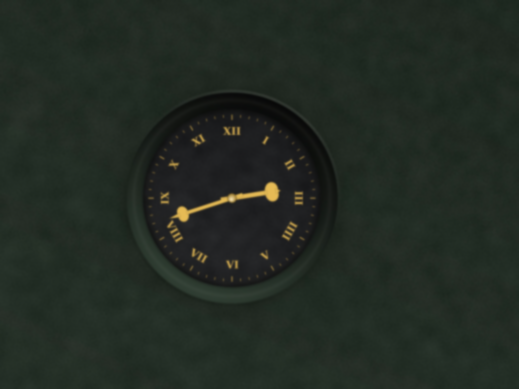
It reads 2h42
